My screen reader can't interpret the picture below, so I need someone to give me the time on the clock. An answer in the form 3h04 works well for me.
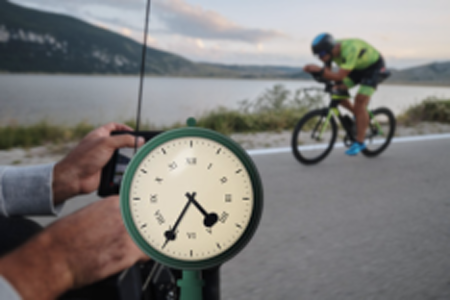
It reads 4h35
